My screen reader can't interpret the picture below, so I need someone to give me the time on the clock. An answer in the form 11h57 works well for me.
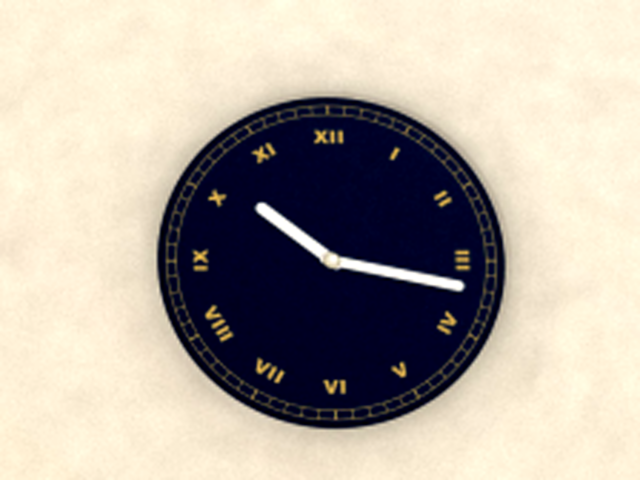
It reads 10h17
